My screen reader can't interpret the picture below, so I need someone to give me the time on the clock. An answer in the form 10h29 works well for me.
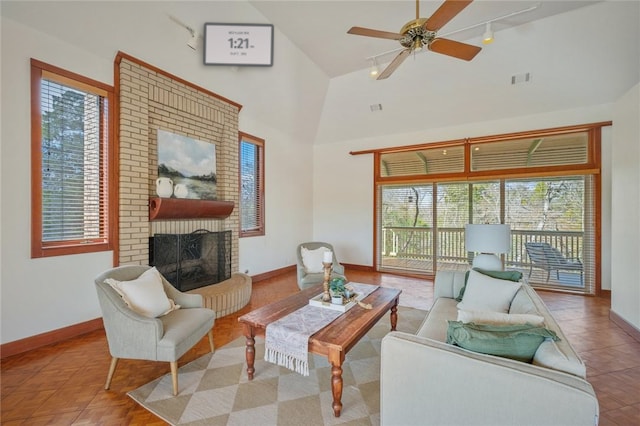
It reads 1h21
